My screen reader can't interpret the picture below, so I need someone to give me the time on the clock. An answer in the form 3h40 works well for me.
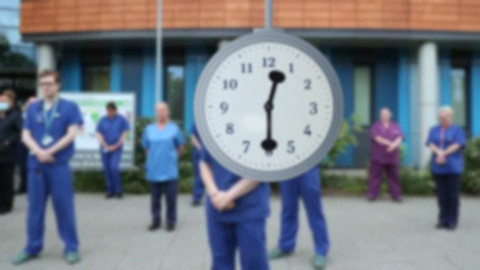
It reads 12h30
